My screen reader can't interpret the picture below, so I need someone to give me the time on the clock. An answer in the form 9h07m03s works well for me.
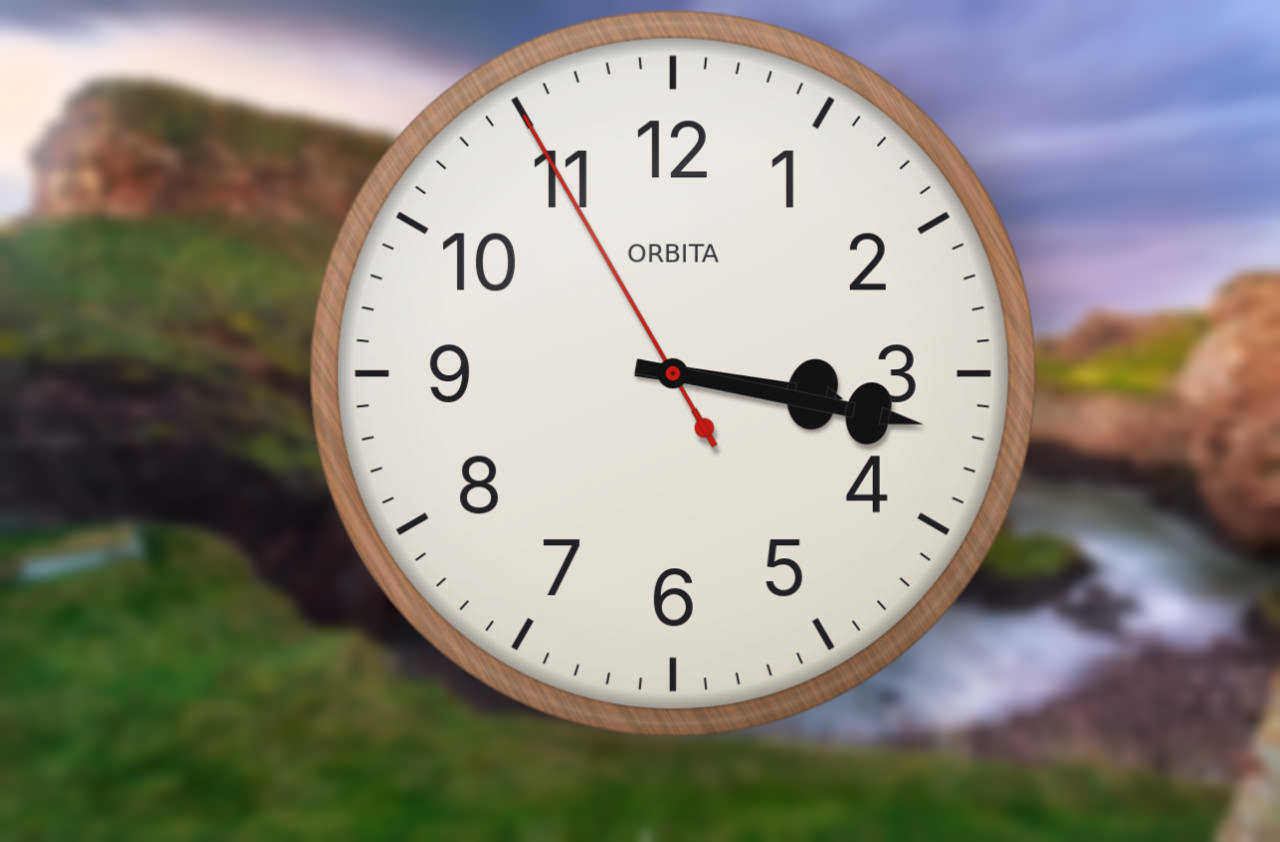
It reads 3h16m55s
